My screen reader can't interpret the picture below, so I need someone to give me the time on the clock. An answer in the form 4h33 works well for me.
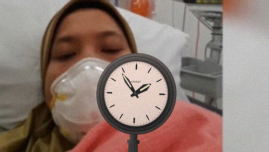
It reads 1h54
